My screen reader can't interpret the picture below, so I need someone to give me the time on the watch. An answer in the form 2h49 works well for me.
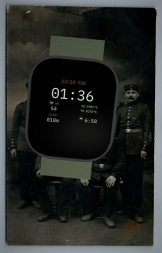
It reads 1h36
